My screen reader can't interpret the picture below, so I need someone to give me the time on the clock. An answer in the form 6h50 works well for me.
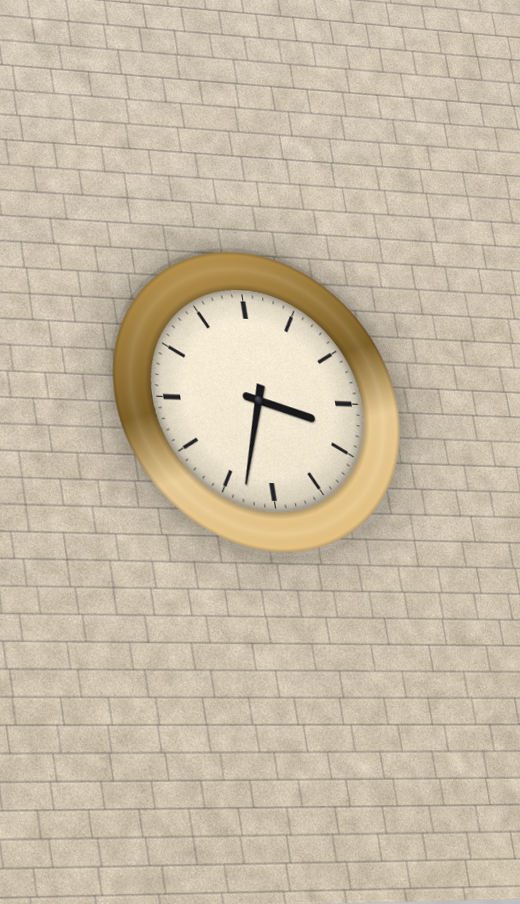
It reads 3h33
